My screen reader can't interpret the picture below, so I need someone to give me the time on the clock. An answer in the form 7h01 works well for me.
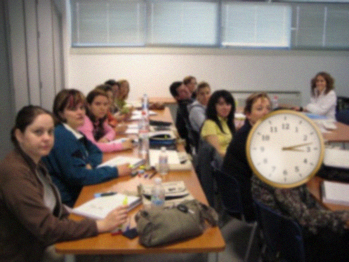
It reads 3h13
